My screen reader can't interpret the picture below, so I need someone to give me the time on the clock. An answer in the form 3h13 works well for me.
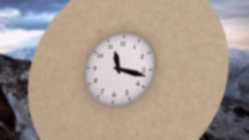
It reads 11h17
